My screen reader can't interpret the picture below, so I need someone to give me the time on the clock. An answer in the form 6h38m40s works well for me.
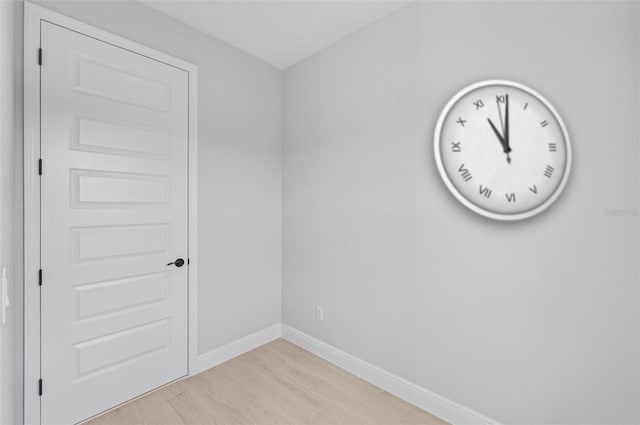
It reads 11h00m59s
